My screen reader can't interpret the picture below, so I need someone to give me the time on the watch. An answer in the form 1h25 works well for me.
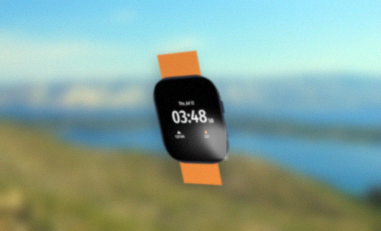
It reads 3h48
